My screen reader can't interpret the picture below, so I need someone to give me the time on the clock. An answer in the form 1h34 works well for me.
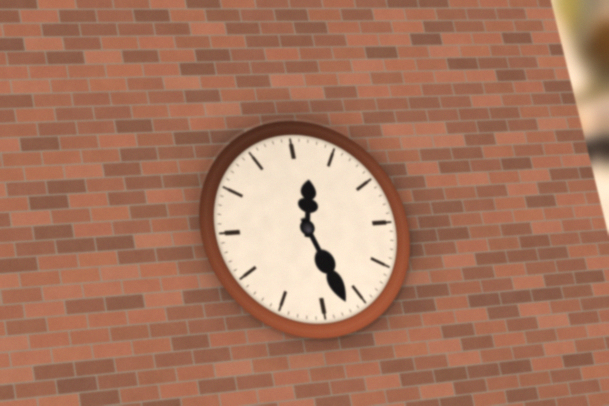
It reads 12h27
